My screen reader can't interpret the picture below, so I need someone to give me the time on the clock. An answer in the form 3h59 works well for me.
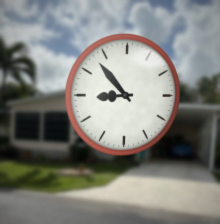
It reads 8h53
